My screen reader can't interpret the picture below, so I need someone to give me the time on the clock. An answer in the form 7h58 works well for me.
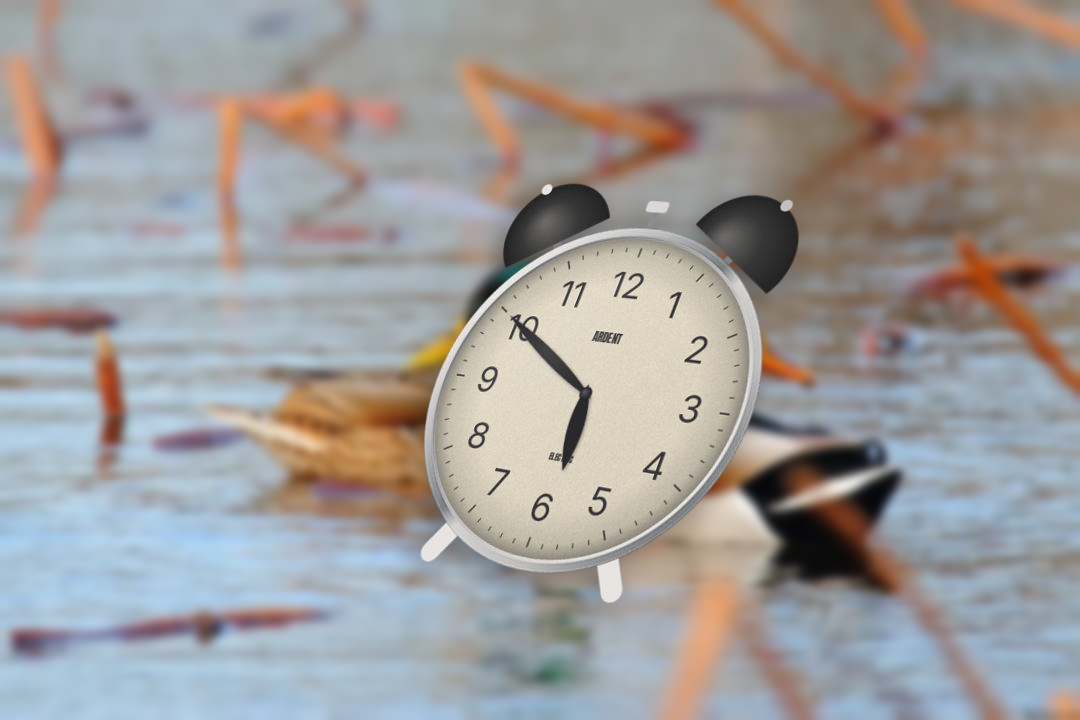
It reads 5h50
